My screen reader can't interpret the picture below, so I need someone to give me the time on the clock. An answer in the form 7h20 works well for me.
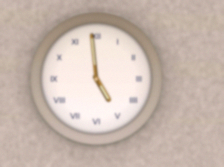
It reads 4h59
